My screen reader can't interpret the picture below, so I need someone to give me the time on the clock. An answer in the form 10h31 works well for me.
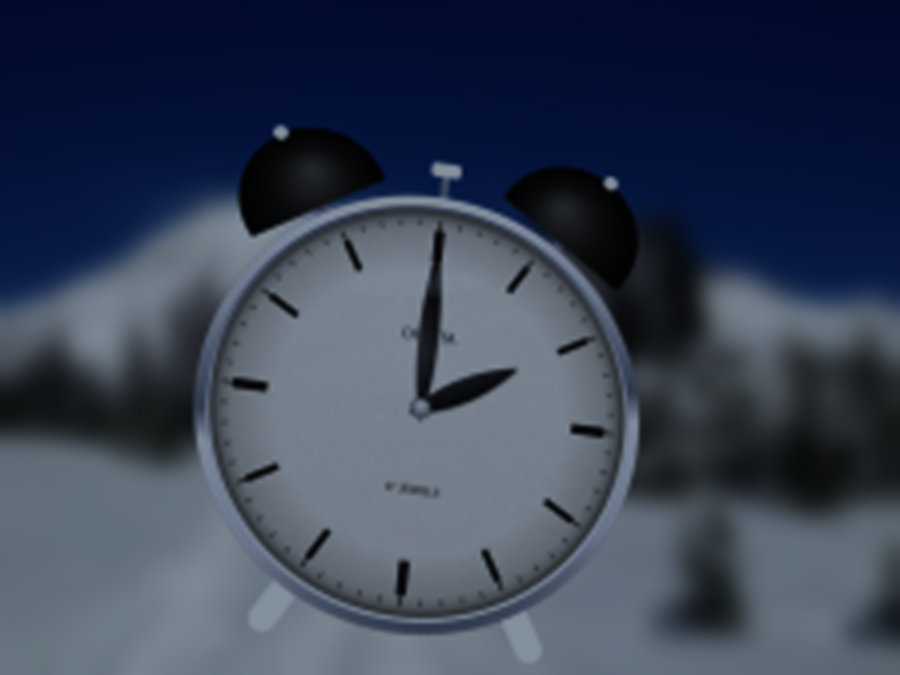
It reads 2h00
